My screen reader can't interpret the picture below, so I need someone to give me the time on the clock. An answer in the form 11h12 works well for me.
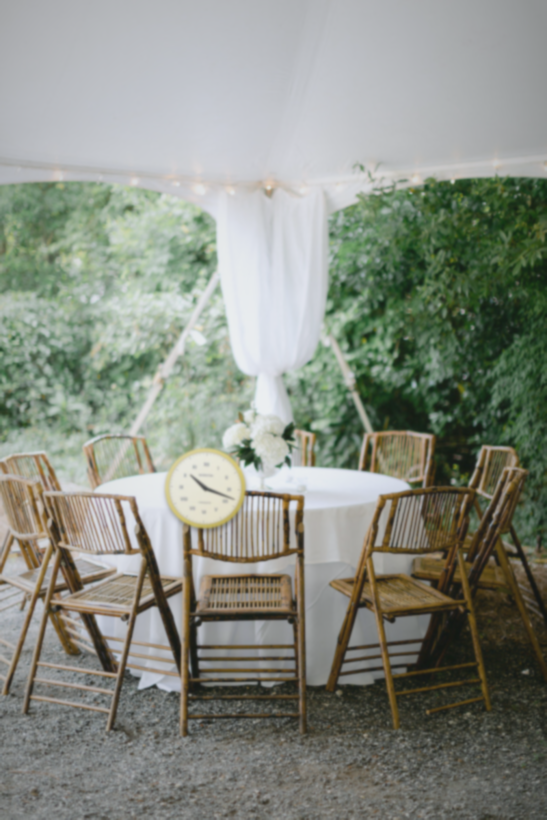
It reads 10h18
